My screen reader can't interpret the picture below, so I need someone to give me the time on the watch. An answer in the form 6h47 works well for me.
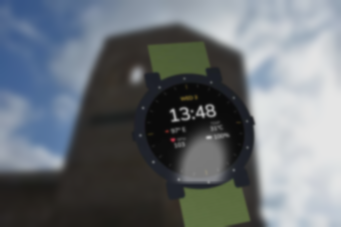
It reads 13h48
